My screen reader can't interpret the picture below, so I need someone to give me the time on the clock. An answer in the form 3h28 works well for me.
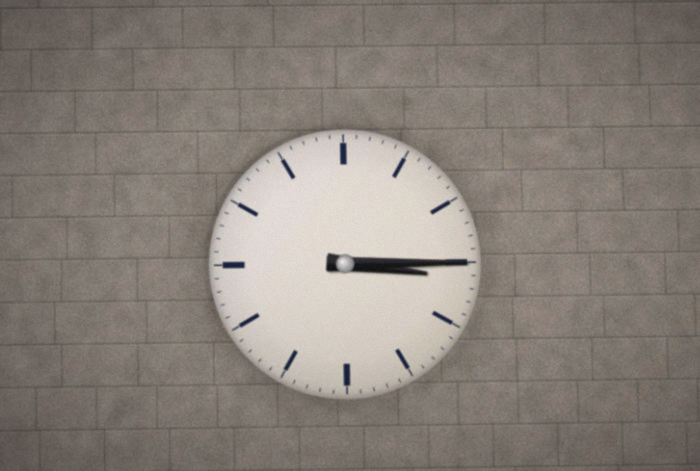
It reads 3h15
